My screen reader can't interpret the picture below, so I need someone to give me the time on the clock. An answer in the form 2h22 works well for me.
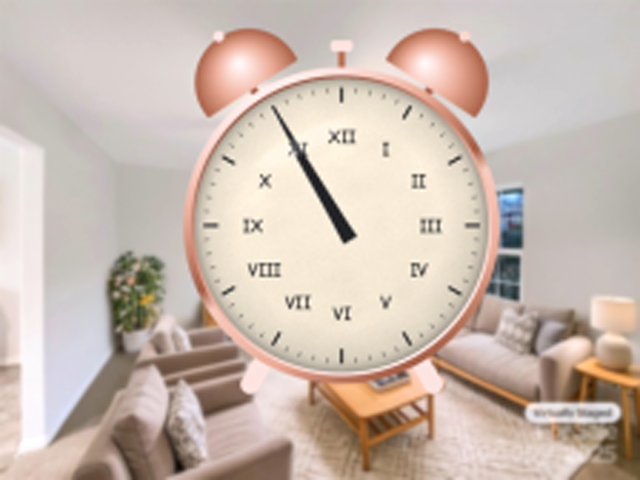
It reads 10h55
